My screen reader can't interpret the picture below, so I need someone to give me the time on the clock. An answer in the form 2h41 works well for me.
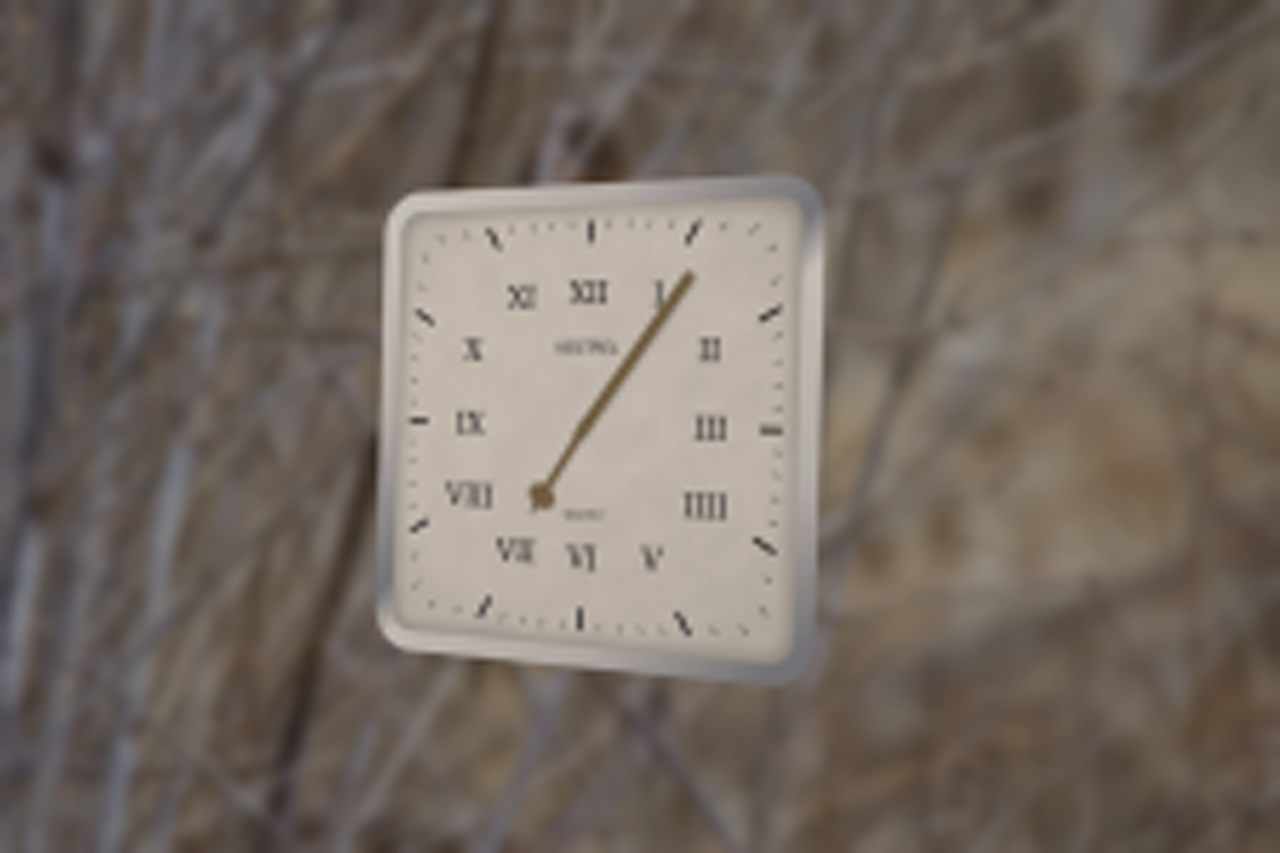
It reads 7h06
